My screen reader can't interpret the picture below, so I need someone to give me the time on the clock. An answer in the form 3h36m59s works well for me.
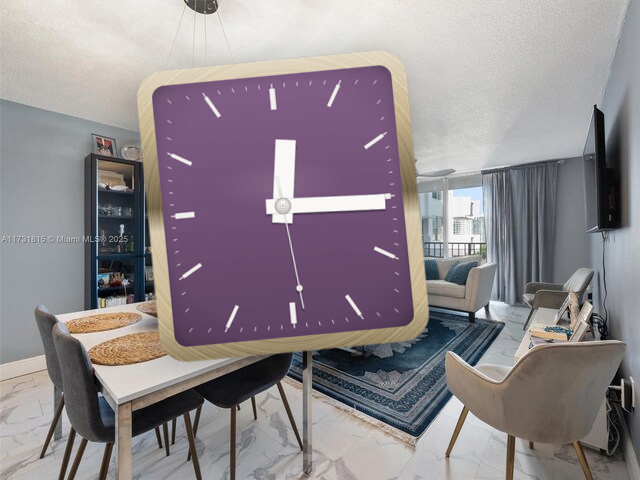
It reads 12h15m29s
